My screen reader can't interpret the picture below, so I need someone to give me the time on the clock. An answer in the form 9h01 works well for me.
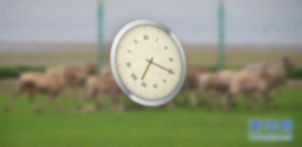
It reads 7h20
